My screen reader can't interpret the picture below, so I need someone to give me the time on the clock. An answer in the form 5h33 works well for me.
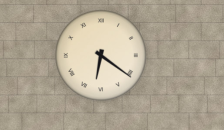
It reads 6h21
